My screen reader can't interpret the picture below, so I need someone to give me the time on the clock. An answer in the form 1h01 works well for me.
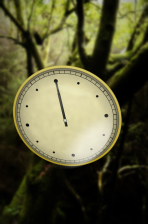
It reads 12h00
